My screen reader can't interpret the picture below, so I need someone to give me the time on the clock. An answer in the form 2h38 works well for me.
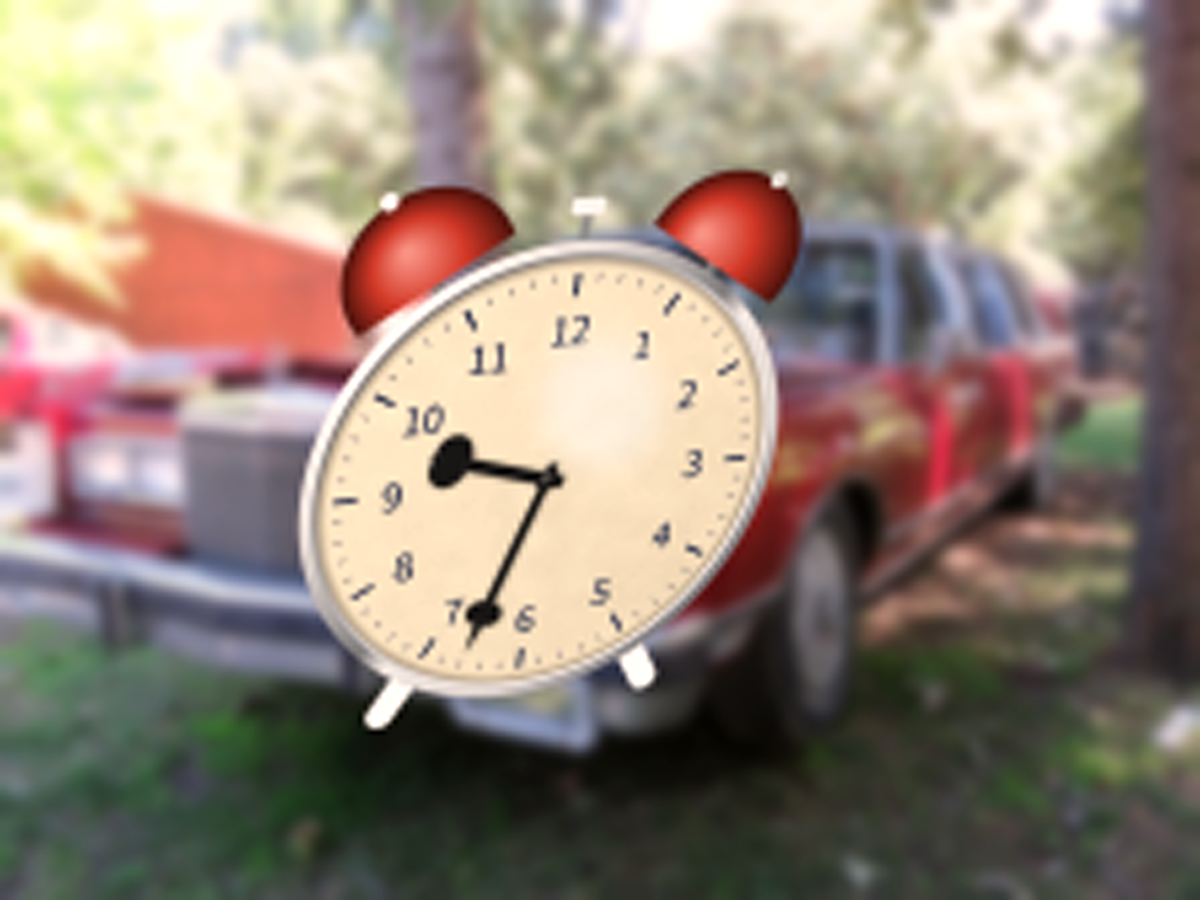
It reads 9h33
